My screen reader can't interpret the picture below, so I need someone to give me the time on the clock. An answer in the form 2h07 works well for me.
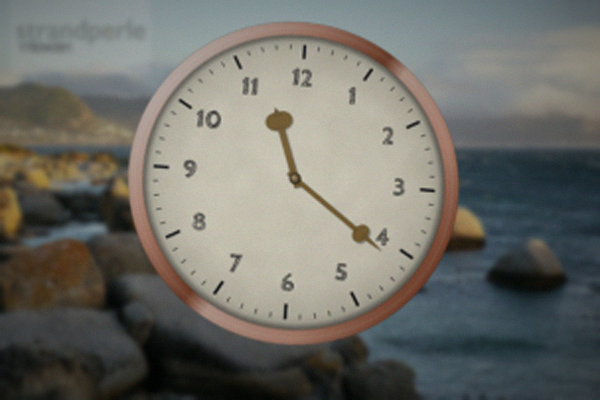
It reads 11h21
